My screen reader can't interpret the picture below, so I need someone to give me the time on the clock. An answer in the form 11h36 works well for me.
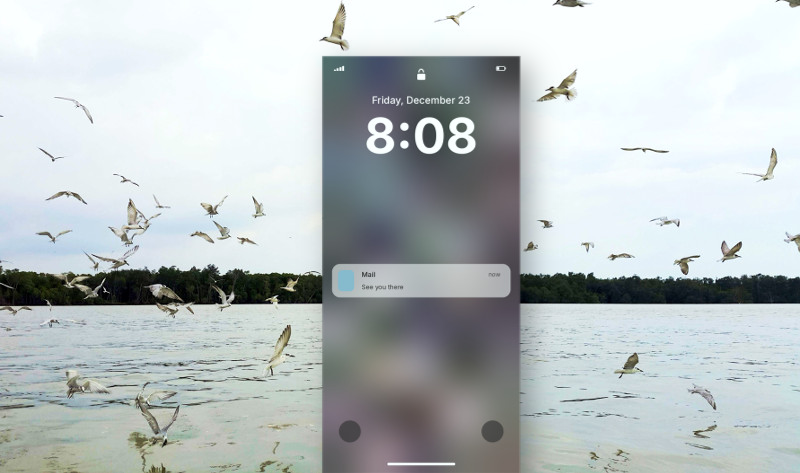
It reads 8h08
